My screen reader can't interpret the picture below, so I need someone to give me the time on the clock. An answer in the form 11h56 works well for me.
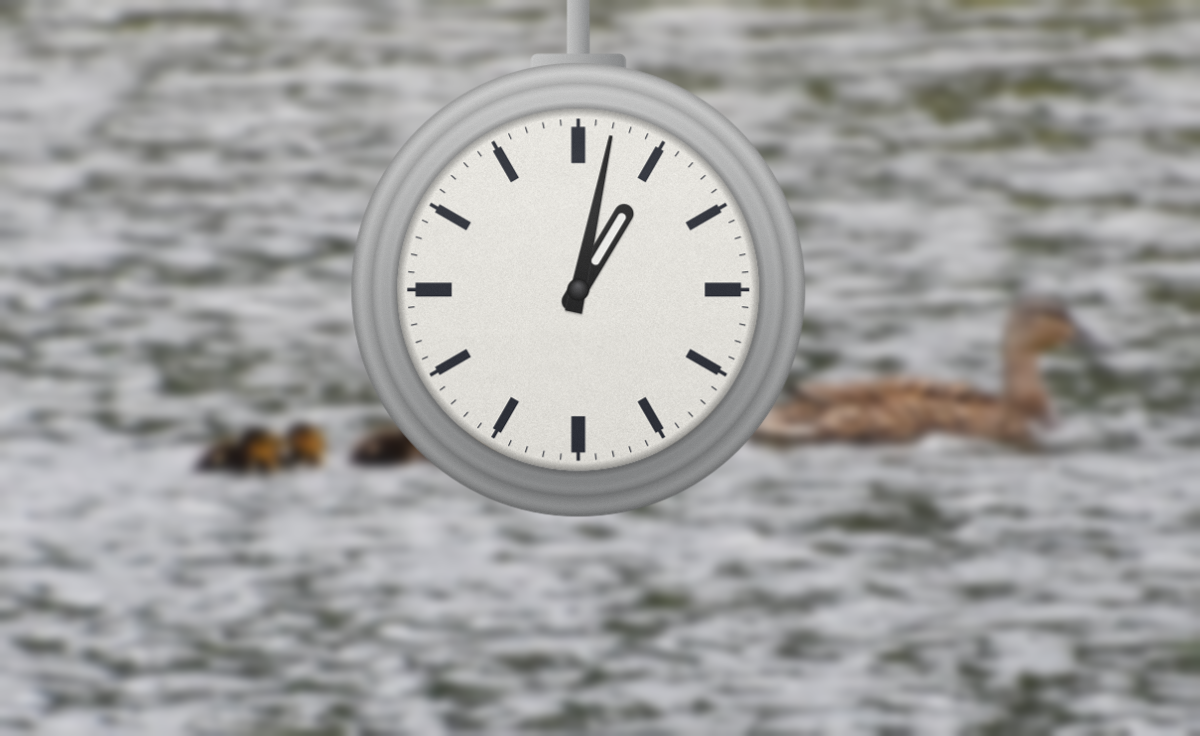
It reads 1h02
